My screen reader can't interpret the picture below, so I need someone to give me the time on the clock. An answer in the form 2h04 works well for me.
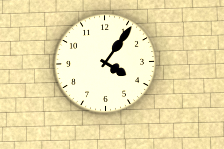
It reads 4h06
